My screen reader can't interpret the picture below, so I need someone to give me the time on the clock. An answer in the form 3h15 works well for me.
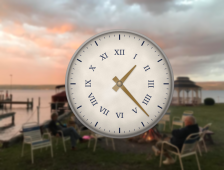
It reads 1h23
